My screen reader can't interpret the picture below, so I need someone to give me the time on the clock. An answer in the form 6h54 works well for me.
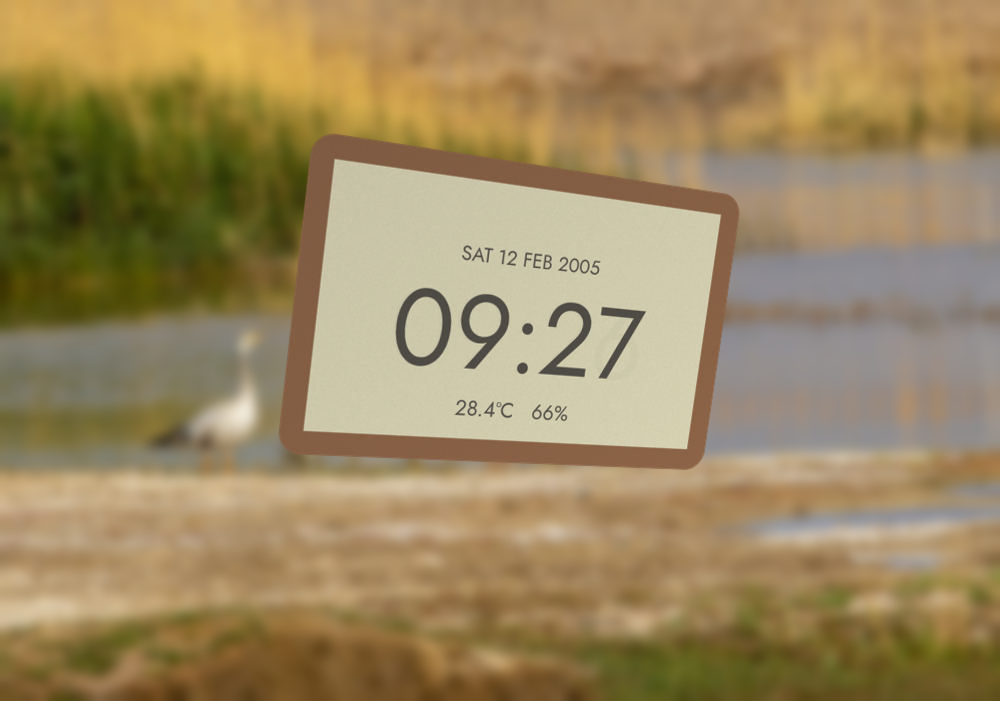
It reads 9h27
